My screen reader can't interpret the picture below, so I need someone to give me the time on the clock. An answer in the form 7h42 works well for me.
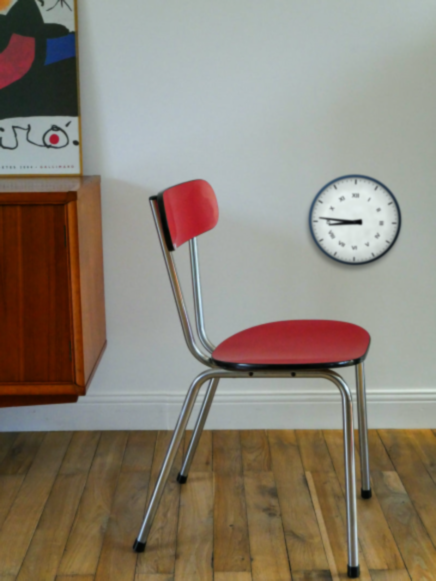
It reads 8h46
